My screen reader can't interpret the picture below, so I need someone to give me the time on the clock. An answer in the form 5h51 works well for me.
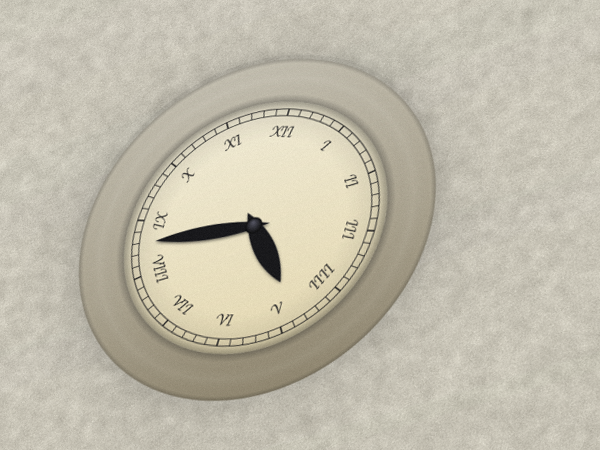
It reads 4h43
